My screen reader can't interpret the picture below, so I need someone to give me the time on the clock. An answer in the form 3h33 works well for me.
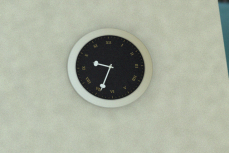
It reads 9h34
